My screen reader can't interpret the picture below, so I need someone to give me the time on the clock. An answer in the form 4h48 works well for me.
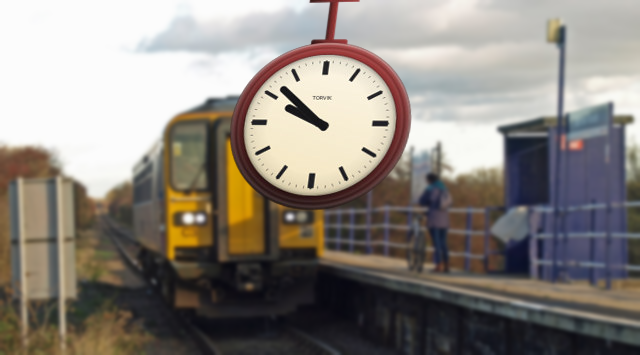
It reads 9h52
